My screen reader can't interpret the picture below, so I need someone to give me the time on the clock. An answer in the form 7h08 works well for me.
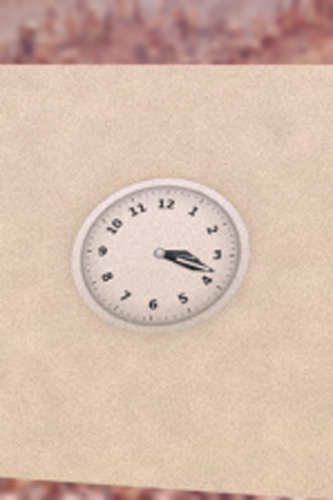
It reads 3h18
